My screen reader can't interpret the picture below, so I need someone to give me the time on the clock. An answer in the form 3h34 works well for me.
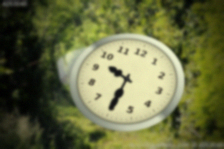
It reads 9h30
